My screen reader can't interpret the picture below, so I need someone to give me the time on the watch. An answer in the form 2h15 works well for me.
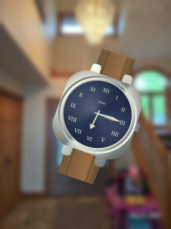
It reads 6h15
